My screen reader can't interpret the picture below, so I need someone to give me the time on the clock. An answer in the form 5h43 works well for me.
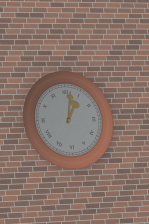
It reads 1h02
